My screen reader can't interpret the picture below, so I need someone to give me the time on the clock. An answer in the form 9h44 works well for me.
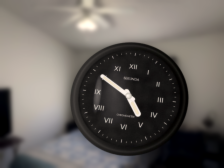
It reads 4h50
